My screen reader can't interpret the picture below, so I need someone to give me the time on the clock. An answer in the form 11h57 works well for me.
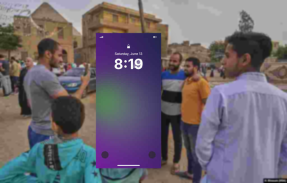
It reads 8h19
